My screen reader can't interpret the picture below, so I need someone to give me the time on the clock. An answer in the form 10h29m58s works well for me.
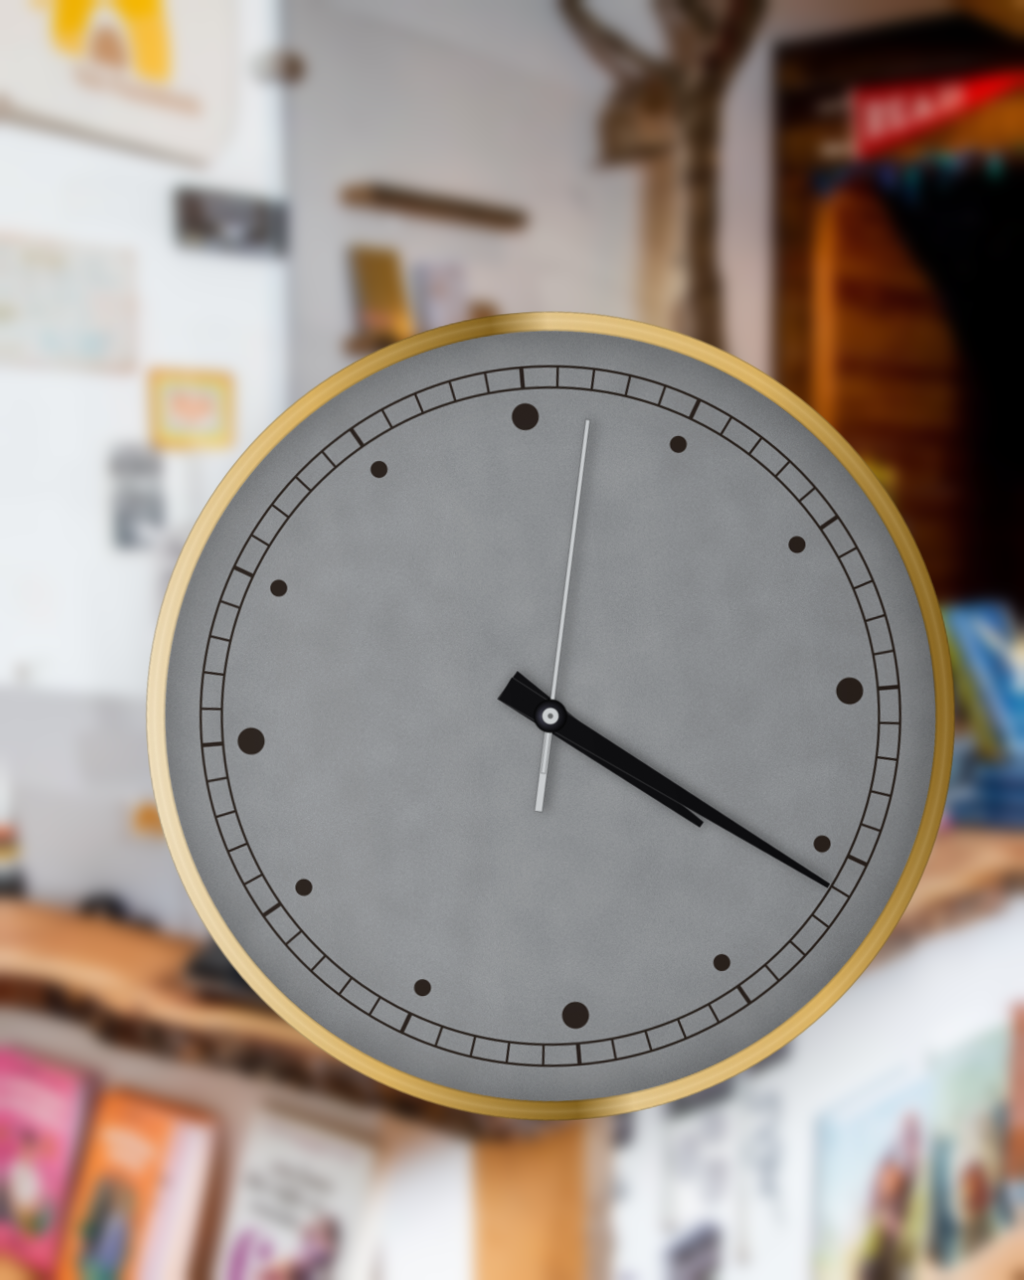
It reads 4h21m02s
